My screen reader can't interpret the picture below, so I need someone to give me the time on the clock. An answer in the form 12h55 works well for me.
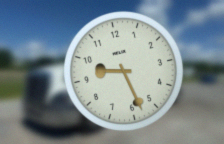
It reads 9h28
